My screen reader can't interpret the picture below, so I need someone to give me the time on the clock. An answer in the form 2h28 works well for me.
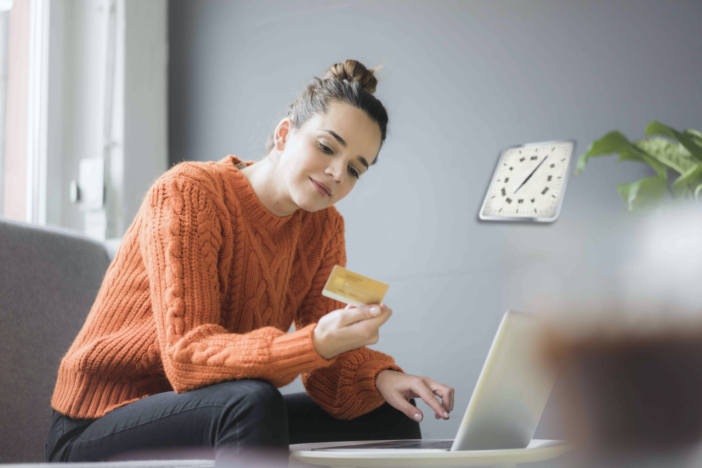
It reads 7h05
